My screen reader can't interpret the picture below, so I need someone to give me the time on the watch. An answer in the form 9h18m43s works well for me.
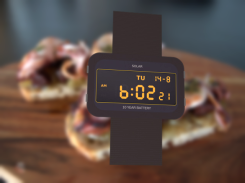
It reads 6h02m21s
